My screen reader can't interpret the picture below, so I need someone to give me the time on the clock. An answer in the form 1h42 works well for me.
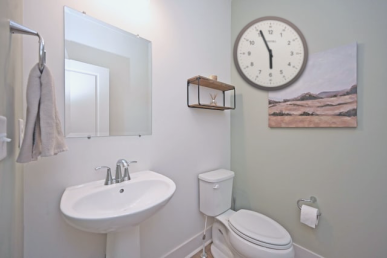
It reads 5h56
